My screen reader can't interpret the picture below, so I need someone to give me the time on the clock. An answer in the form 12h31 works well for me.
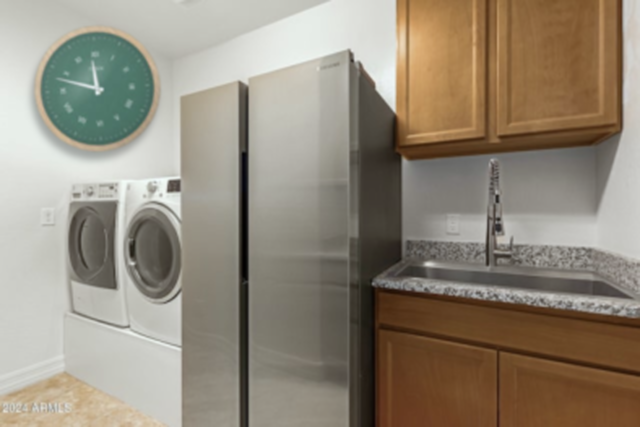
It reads 11h48
